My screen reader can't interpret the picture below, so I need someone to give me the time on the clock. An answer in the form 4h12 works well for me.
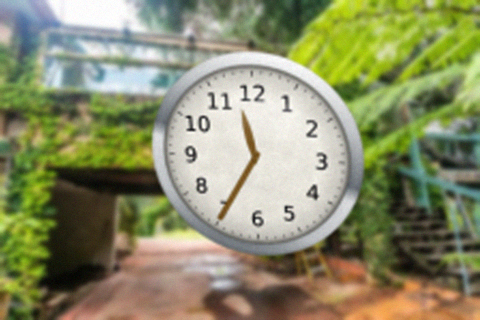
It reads 11h35
